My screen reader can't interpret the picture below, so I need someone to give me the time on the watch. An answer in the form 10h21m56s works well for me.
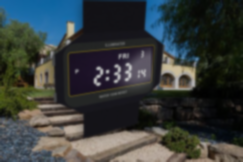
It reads 2h33m14s
